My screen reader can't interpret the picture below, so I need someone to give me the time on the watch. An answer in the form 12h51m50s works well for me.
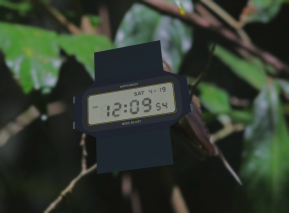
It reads 12h09m54s
